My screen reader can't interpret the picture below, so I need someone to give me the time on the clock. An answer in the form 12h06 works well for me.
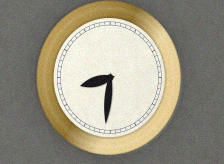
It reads 8h31
